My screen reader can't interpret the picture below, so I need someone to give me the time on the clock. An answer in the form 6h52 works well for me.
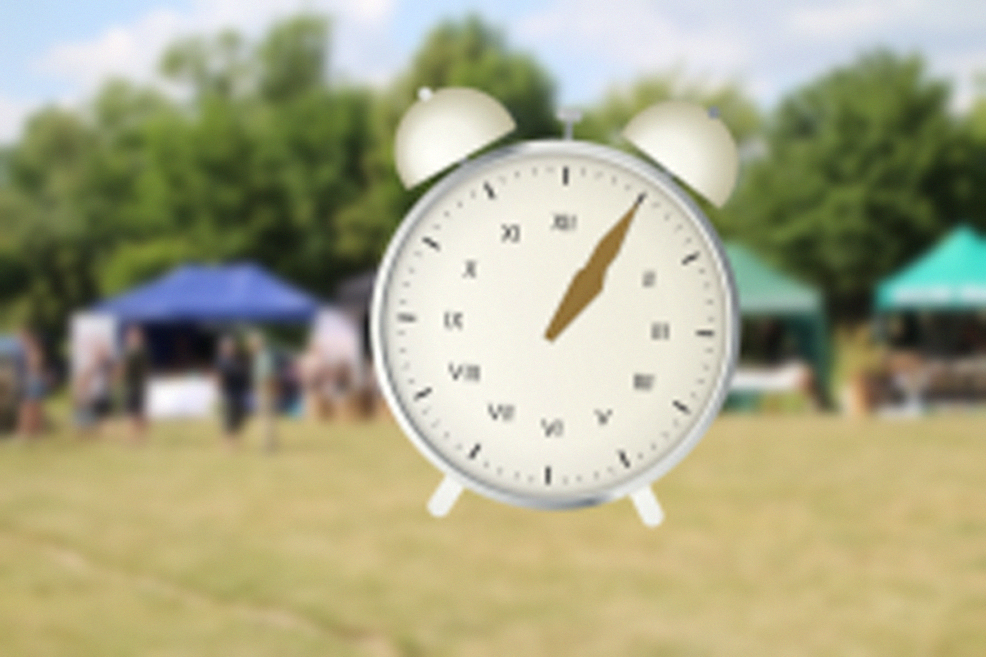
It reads 1h05
